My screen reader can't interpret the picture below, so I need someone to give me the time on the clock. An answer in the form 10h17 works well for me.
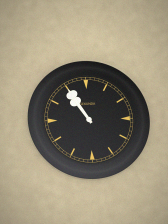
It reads 10h55
